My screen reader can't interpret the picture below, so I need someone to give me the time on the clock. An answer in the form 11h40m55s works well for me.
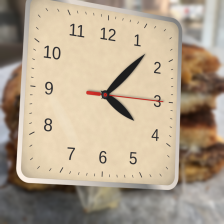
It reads 4h07m15s
